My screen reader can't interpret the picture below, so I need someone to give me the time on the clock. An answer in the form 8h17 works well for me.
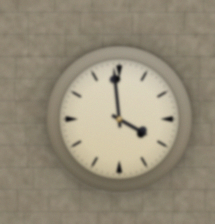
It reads 3h59
